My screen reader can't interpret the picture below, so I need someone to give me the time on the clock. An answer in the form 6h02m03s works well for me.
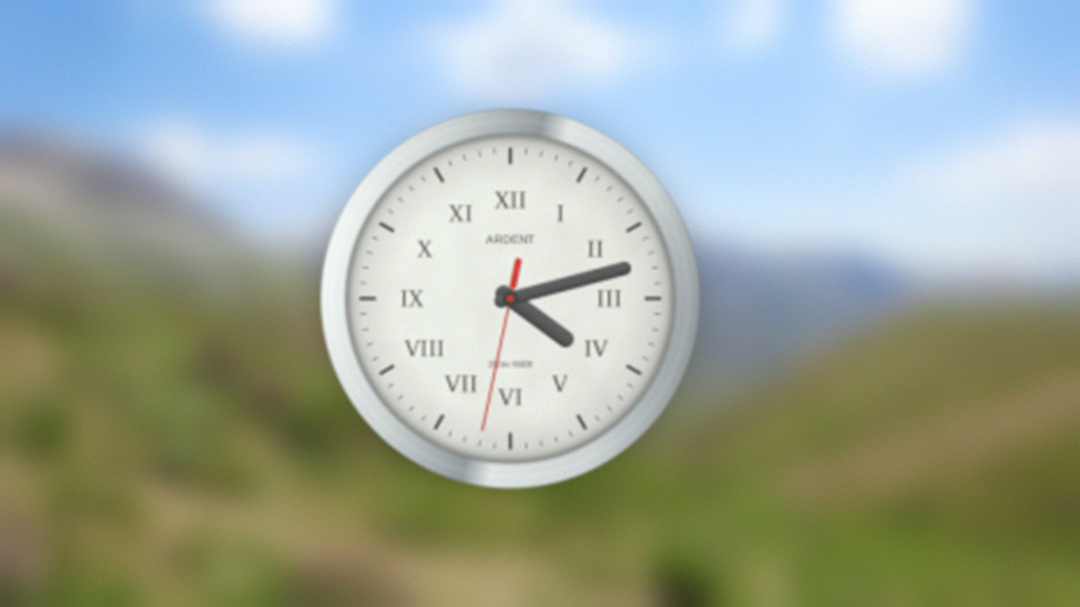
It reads 4h12m32s
